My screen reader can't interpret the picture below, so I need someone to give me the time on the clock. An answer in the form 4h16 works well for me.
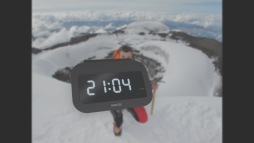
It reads 21h04
